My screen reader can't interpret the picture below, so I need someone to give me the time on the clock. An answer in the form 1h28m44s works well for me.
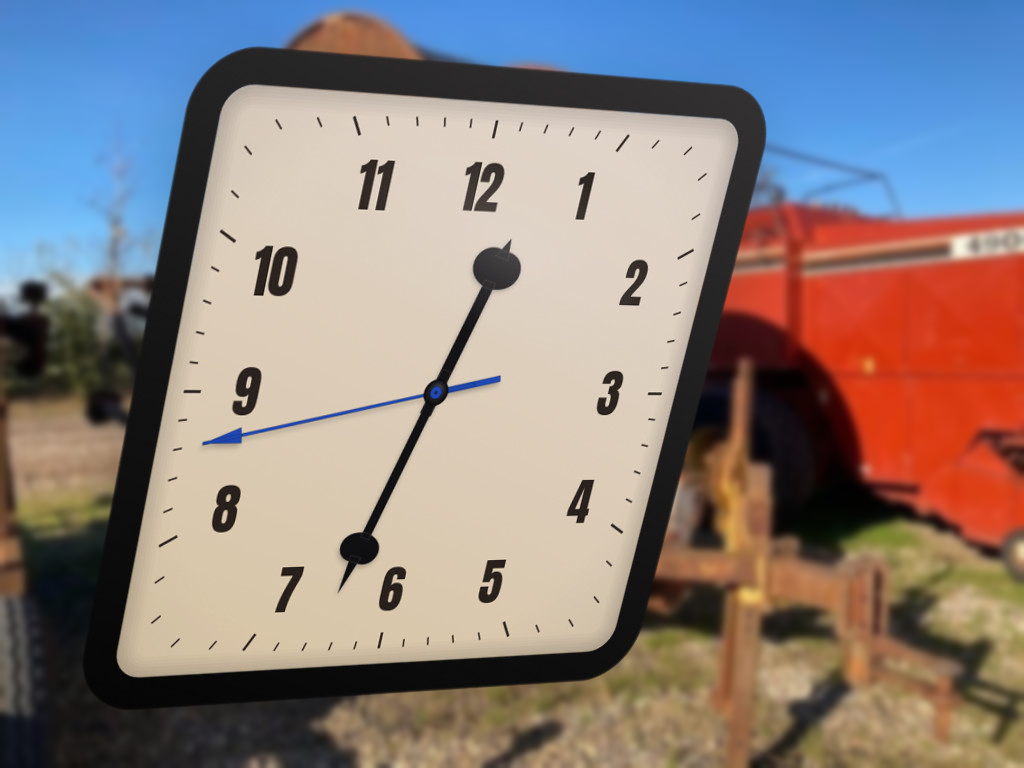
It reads 12h32m43s
